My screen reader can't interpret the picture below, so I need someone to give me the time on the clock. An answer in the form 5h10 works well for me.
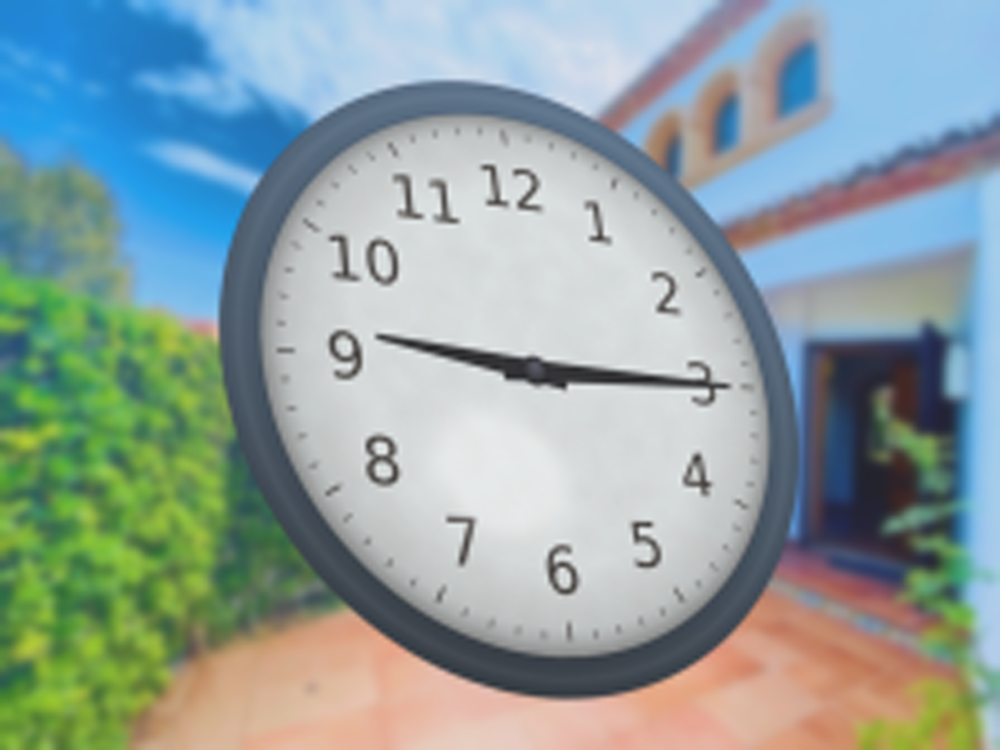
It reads 9h15
